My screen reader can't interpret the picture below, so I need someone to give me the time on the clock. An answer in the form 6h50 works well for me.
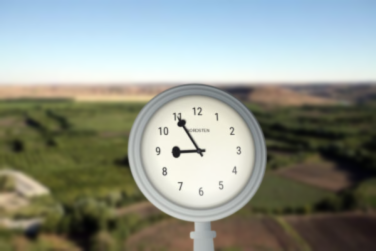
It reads 8h55
